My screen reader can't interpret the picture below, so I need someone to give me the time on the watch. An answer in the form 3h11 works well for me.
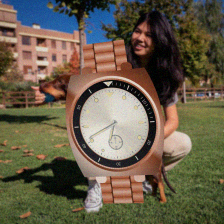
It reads 6h41
